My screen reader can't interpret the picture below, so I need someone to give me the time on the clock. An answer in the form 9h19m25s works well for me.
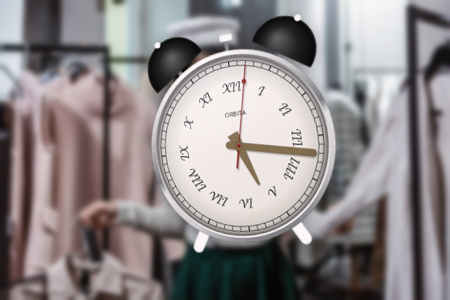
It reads 5h17m02s
